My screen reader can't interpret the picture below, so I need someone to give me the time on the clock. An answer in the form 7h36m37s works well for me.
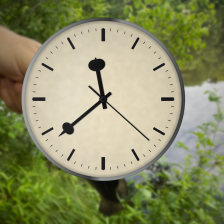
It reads 11h38m22s
